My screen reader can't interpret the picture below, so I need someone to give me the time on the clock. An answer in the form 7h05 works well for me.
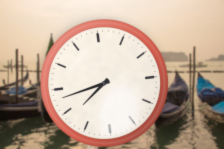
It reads 7h43
